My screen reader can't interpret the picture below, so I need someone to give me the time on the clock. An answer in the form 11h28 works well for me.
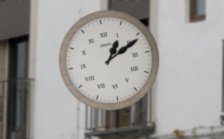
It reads 1h11
